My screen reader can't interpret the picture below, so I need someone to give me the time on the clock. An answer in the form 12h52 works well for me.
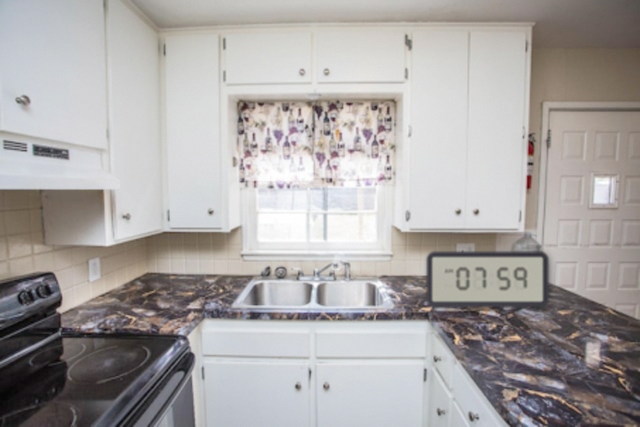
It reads 7h59
